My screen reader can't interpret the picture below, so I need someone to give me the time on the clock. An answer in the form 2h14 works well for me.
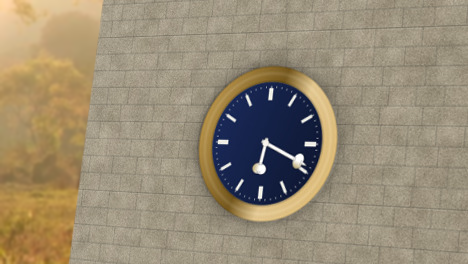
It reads 6h19
